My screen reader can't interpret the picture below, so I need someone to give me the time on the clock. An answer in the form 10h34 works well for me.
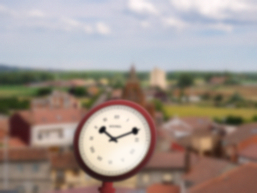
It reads 10h11
